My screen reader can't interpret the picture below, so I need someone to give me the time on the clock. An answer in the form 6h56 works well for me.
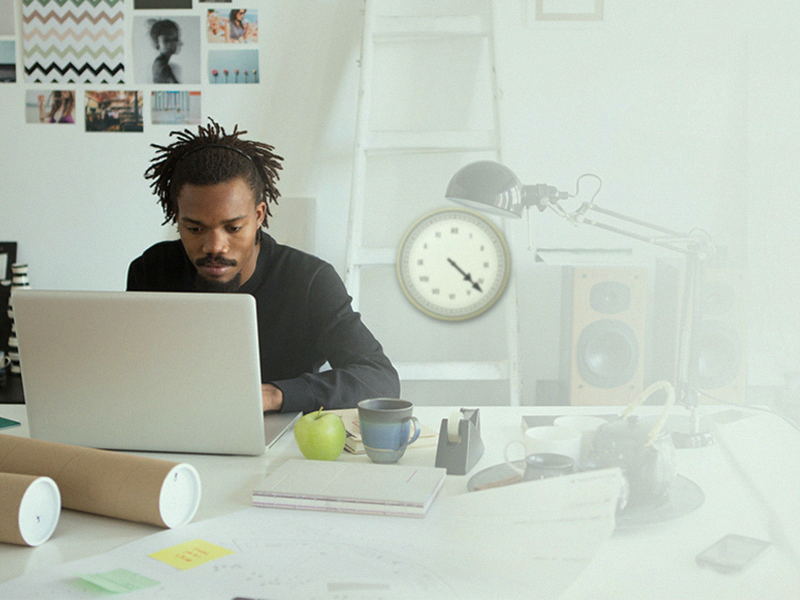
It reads 4h22
